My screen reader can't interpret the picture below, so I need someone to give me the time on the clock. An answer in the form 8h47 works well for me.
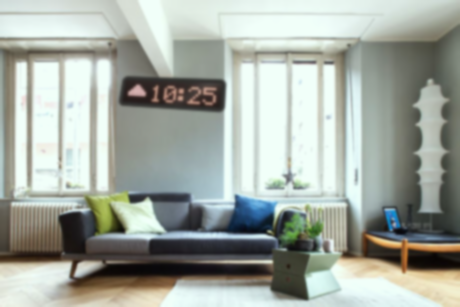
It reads 10h25
